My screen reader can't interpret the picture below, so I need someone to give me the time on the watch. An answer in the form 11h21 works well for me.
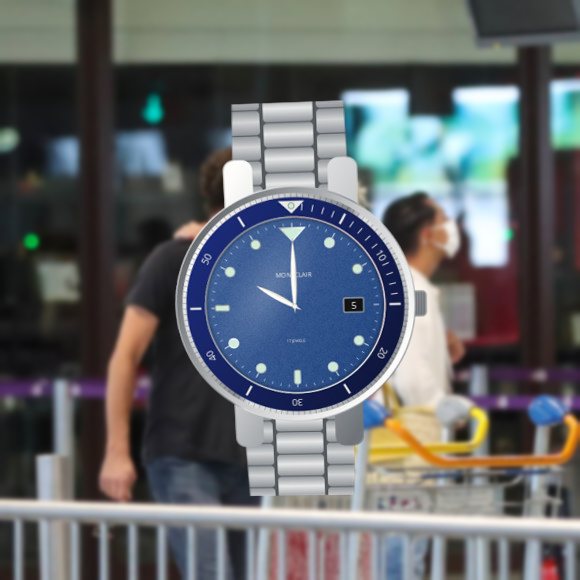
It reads 10h00
